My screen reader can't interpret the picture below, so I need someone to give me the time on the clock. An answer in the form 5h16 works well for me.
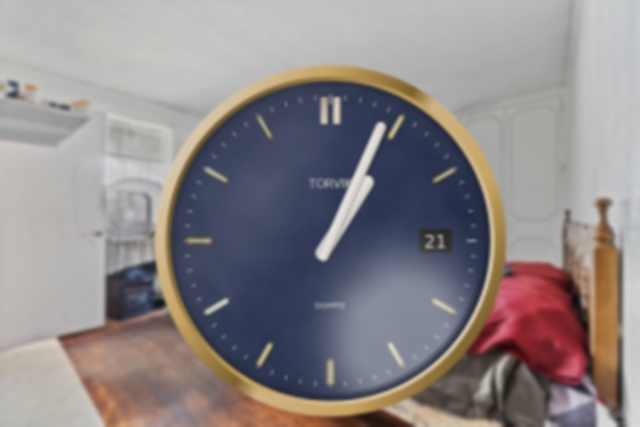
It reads 1h04
